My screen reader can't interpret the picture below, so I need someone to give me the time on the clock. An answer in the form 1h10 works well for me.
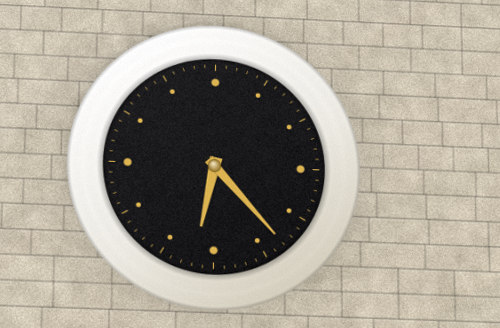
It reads 6h23
